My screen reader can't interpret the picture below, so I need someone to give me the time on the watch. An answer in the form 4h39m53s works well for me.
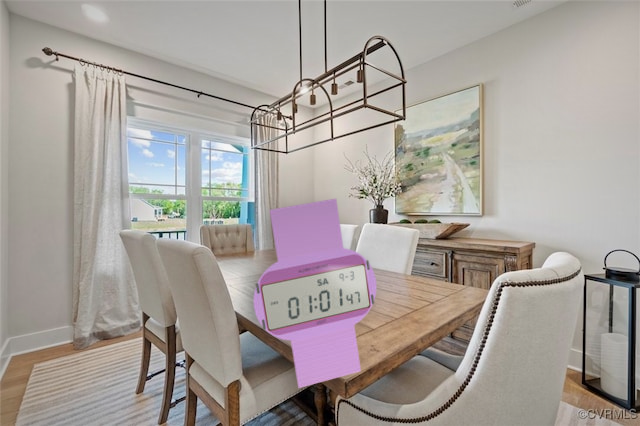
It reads 1h01m47s
